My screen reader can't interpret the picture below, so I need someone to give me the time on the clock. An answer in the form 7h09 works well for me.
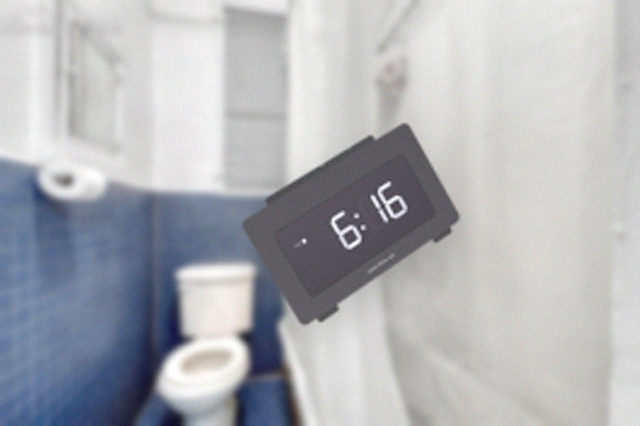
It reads 6h16
